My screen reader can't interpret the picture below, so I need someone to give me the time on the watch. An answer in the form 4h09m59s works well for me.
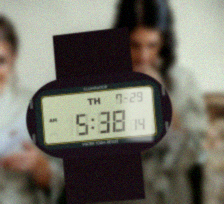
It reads 5h38m14s
